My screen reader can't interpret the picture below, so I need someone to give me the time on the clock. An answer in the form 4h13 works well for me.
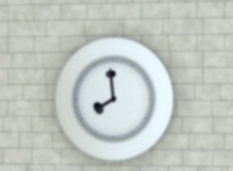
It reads 7h59
